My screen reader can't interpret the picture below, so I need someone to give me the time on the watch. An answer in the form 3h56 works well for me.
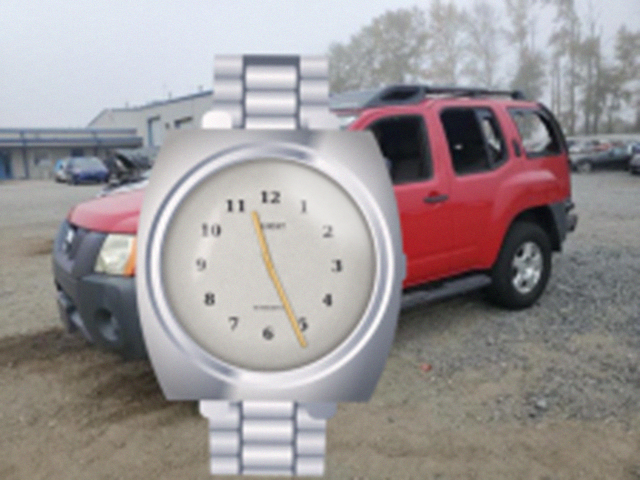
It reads 11h26
